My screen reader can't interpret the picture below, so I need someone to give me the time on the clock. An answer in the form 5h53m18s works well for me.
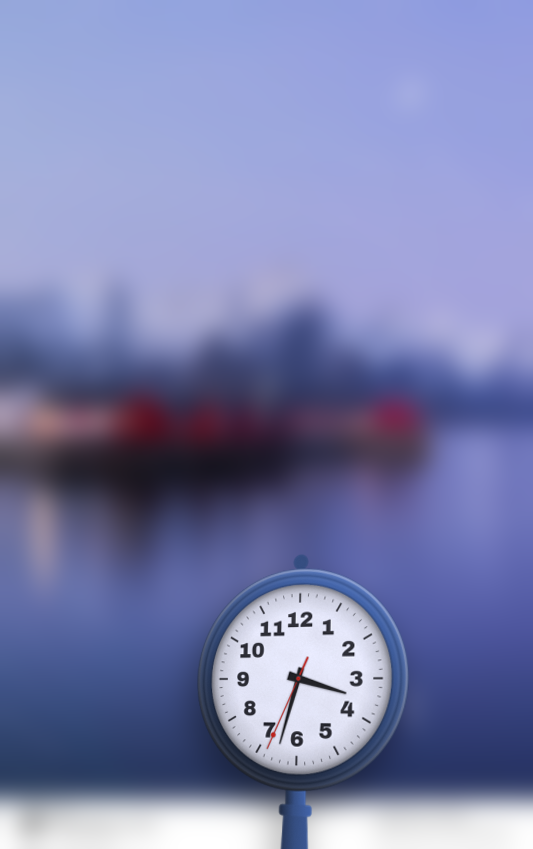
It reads 3h32m34s
